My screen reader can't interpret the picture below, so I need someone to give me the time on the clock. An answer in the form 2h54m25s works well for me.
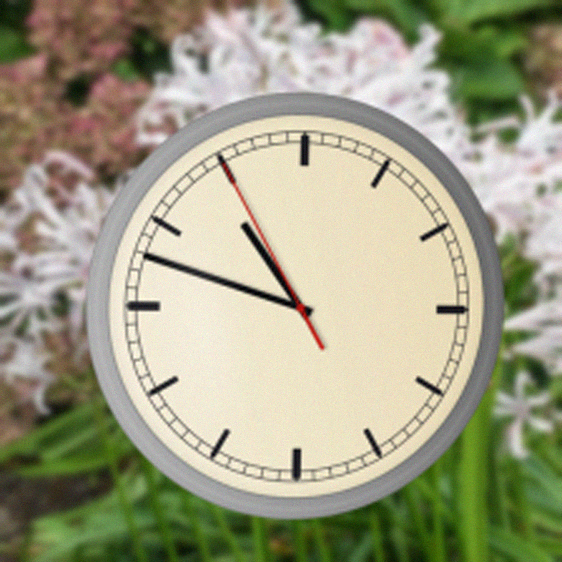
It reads 10h47m55s
